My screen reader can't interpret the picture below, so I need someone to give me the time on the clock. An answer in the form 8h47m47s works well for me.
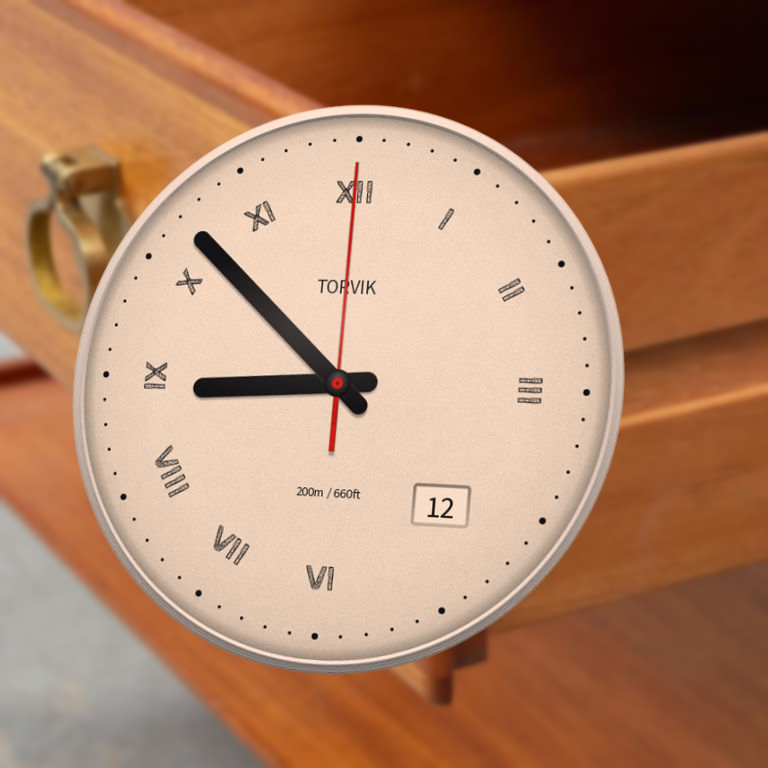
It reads 8h52m00s
